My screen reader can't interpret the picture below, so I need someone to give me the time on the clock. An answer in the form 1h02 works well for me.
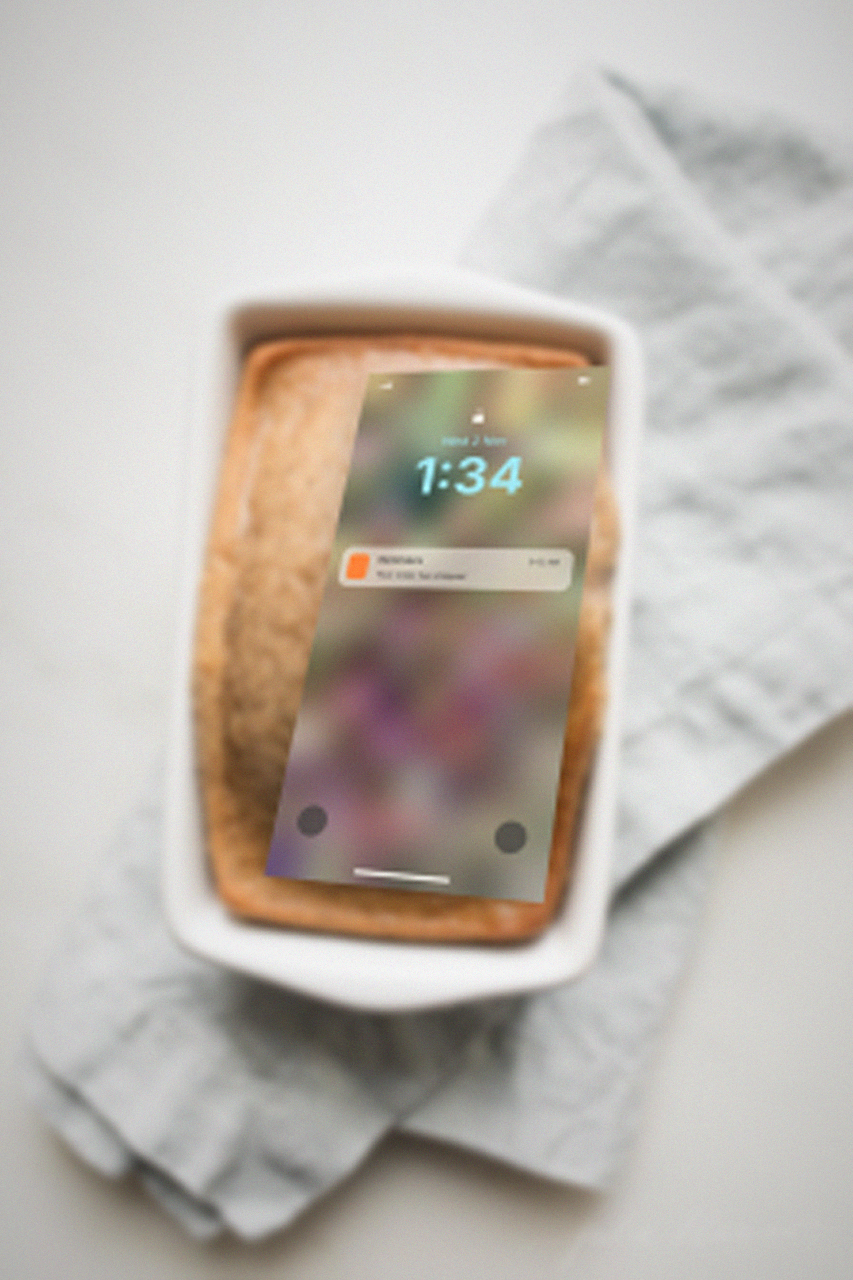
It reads 1h34
